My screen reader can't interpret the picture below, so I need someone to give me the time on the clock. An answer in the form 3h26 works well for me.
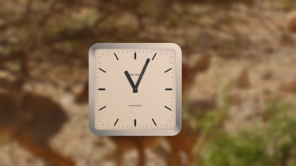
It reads 11h04
